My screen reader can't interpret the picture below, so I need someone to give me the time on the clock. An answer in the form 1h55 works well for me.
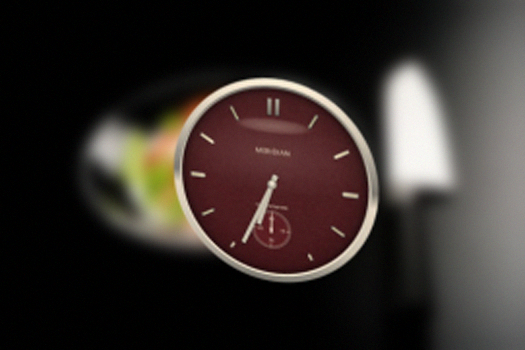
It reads 6h34
